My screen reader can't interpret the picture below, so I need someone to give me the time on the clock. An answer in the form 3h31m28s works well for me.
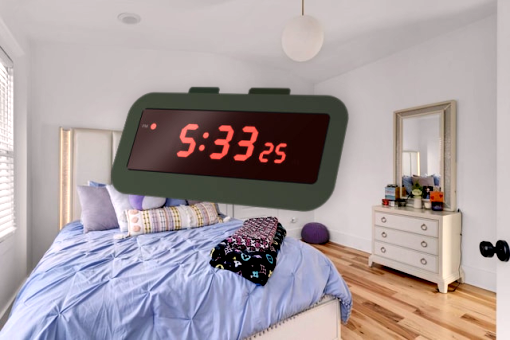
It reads 5h33m25s
